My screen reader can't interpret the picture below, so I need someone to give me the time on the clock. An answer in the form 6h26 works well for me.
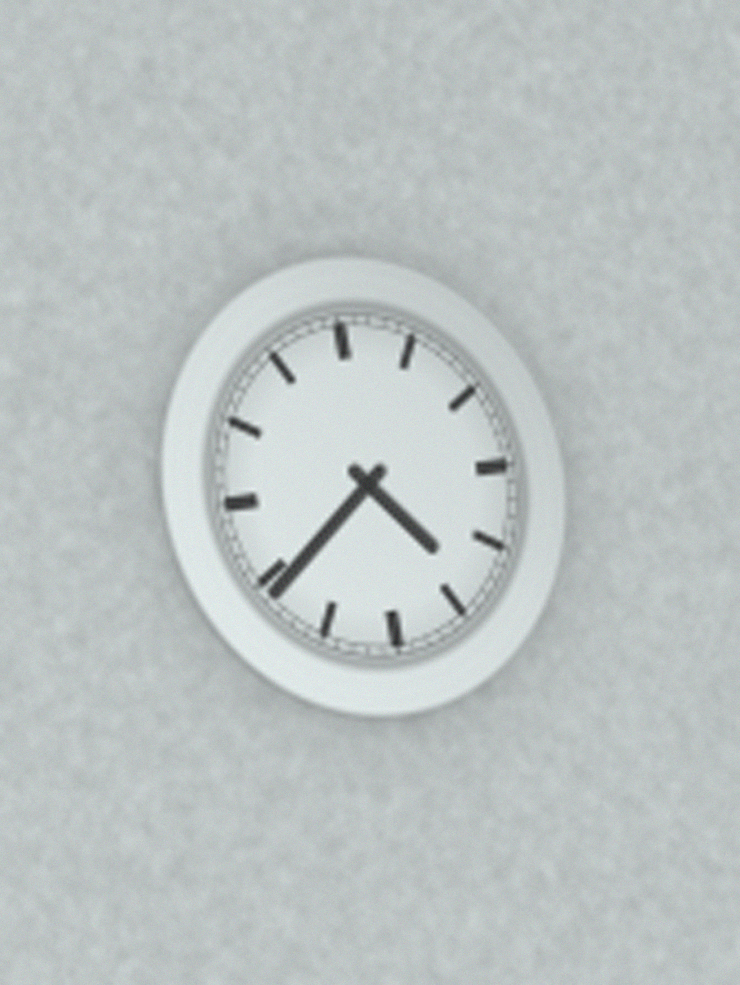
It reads 4h39
